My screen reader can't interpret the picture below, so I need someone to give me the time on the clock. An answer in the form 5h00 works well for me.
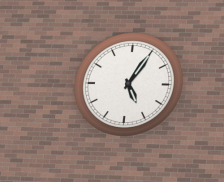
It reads 5h05
